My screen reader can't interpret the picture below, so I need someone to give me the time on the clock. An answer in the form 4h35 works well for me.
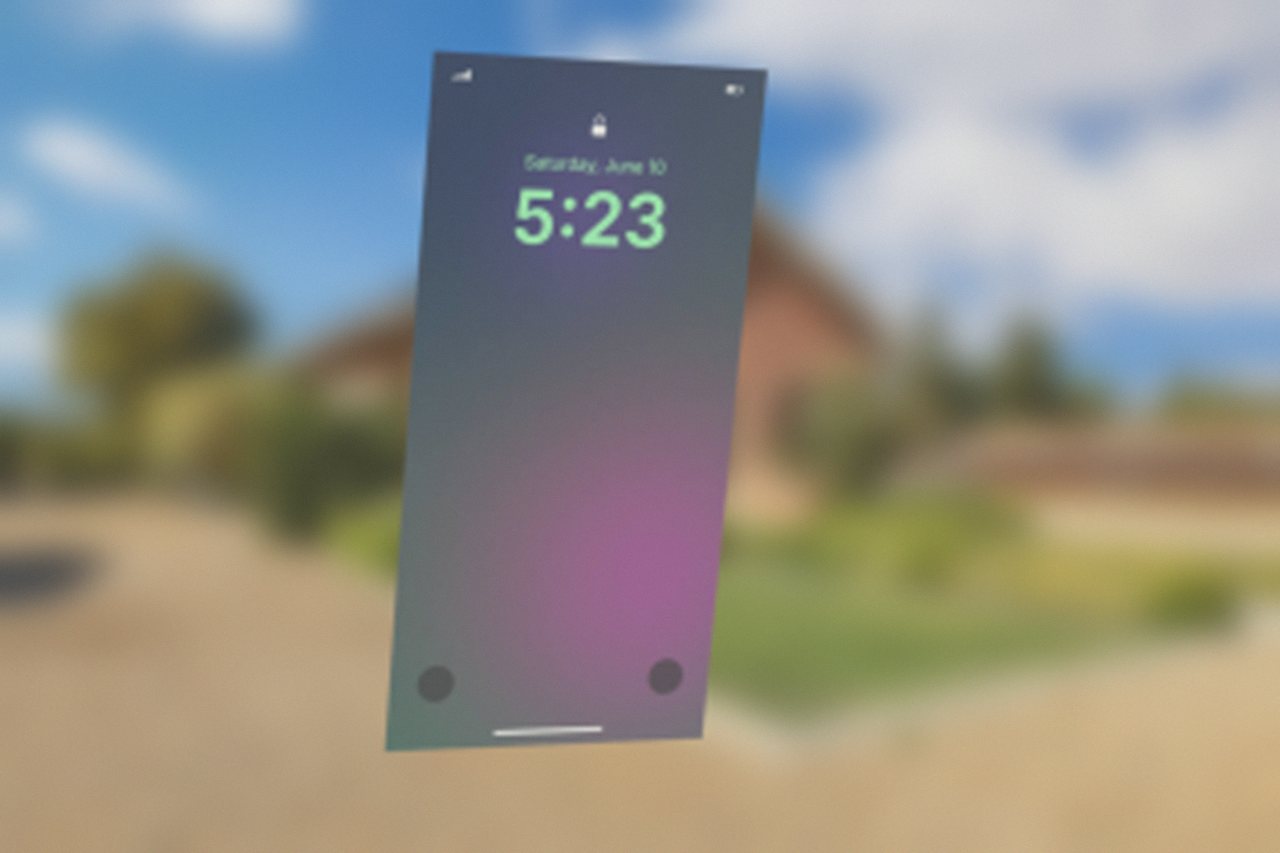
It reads 5h23
